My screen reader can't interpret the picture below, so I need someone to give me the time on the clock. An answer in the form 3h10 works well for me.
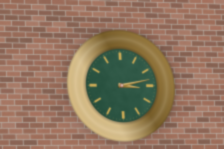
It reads 3h13
